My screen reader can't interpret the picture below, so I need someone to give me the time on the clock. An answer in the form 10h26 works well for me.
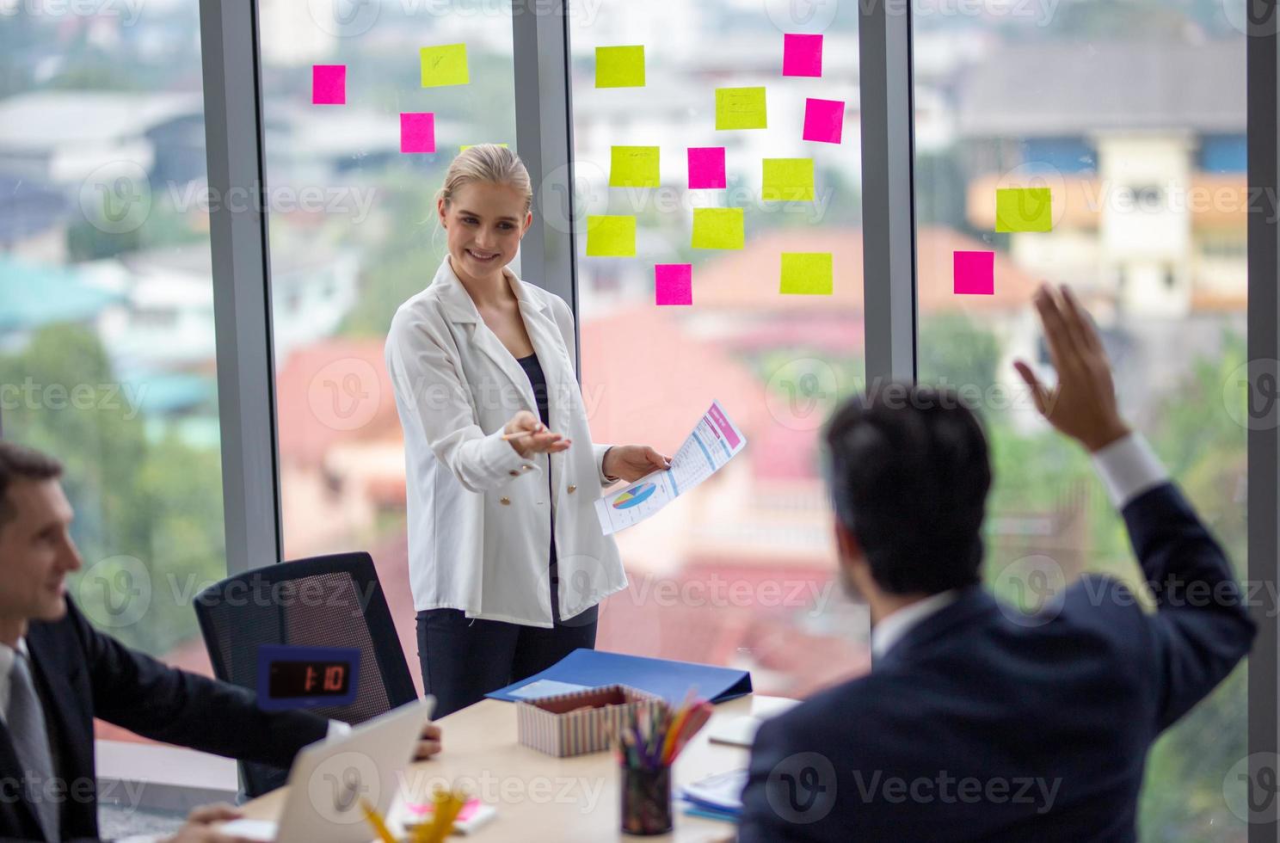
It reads 1h10
